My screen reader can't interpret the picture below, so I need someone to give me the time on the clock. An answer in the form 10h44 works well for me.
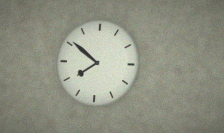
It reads 7h51
